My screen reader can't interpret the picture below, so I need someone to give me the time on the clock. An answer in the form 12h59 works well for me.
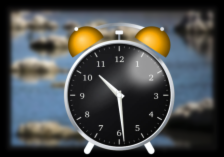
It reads 10h29
